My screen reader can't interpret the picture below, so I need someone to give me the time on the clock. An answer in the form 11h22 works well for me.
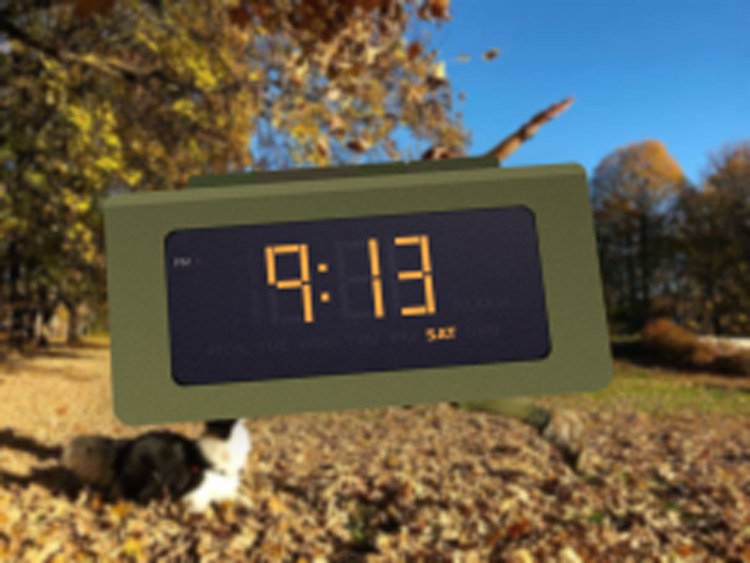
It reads 9h13
